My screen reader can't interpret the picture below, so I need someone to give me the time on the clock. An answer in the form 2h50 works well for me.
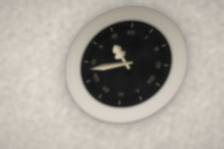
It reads 10h43
